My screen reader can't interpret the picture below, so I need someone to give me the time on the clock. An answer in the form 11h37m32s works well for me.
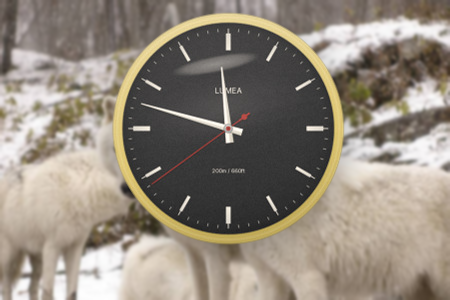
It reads 11h47m39s
